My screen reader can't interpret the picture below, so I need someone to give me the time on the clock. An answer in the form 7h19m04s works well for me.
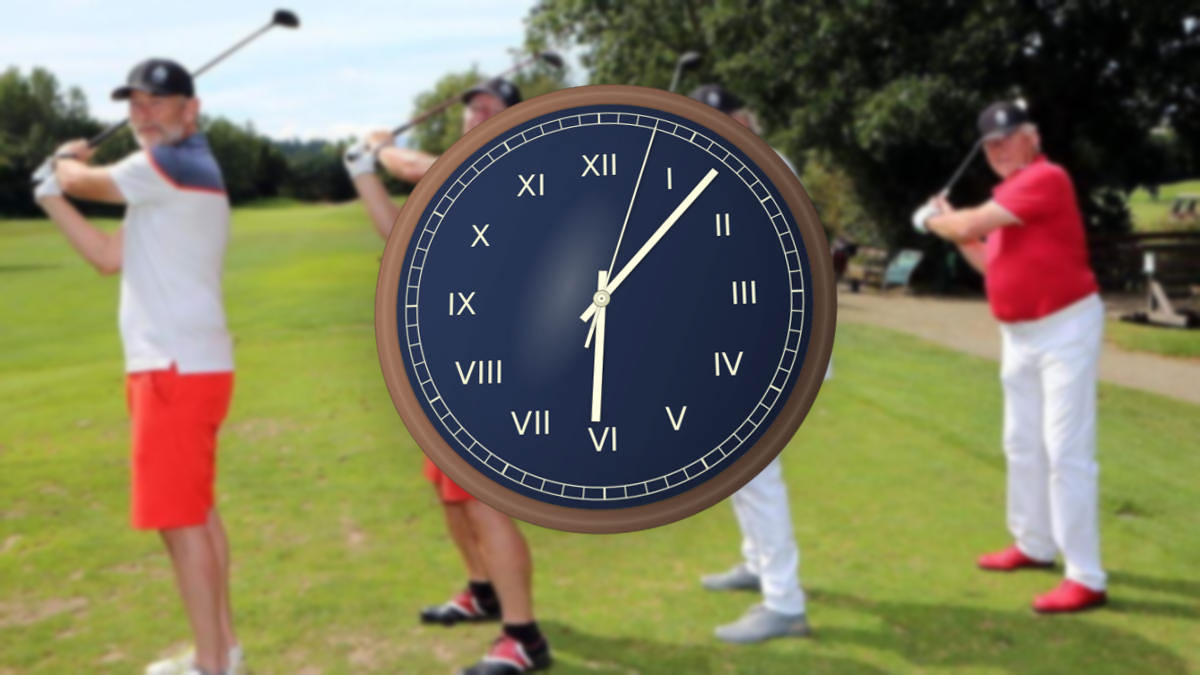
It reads 6h07m03s
